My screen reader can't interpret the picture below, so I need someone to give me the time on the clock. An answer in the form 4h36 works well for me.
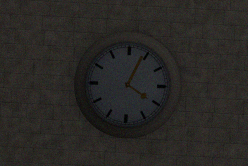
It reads 4h04
